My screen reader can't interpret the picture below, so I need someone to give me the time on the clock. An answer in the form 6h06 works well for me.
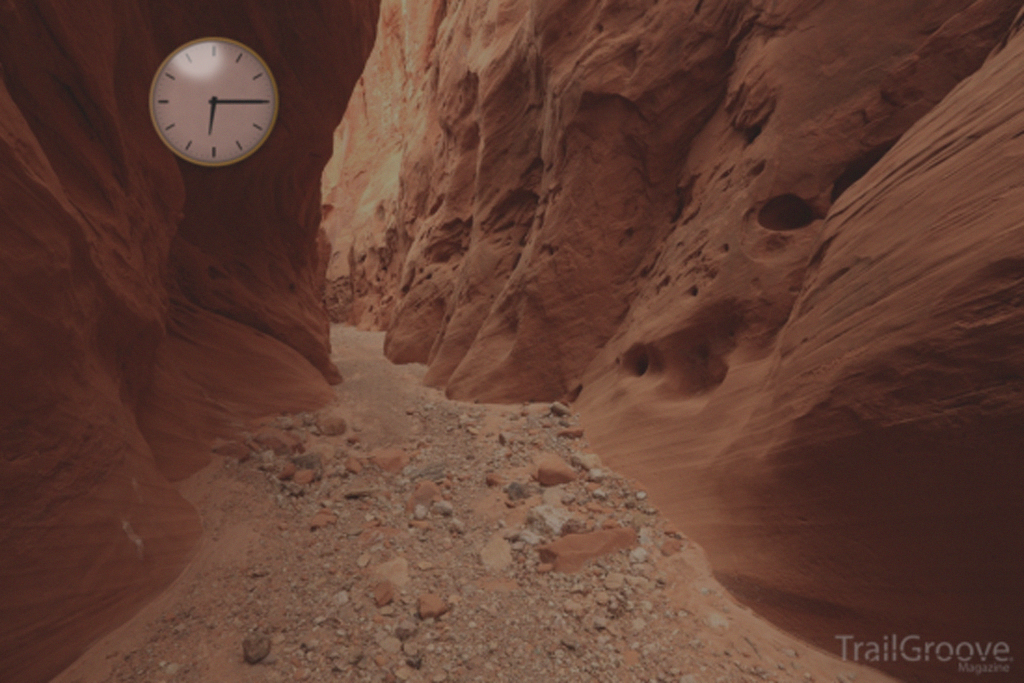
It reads 6h15
